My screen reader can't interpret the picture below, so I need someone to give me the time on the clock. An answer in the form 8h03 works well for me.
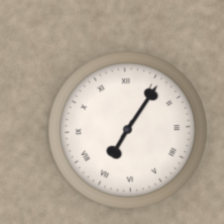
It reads 7h06
